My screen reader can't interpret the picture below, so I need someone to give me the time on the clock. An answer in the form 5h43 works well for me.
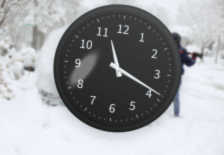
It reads 11h19
